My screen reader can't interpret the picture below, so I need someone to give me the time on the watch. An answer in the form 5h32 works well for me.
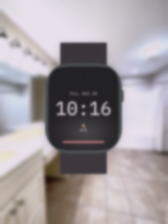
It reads 10h16
